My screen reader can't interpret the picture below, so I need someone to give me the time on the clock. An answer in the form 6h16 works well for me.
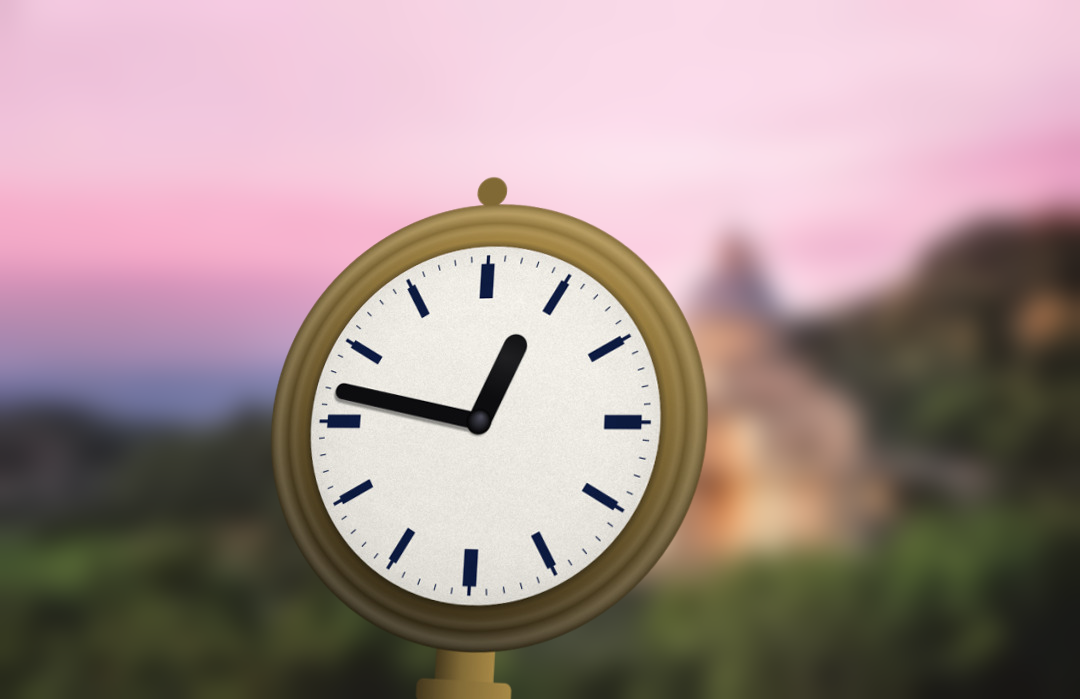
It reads 12h47
